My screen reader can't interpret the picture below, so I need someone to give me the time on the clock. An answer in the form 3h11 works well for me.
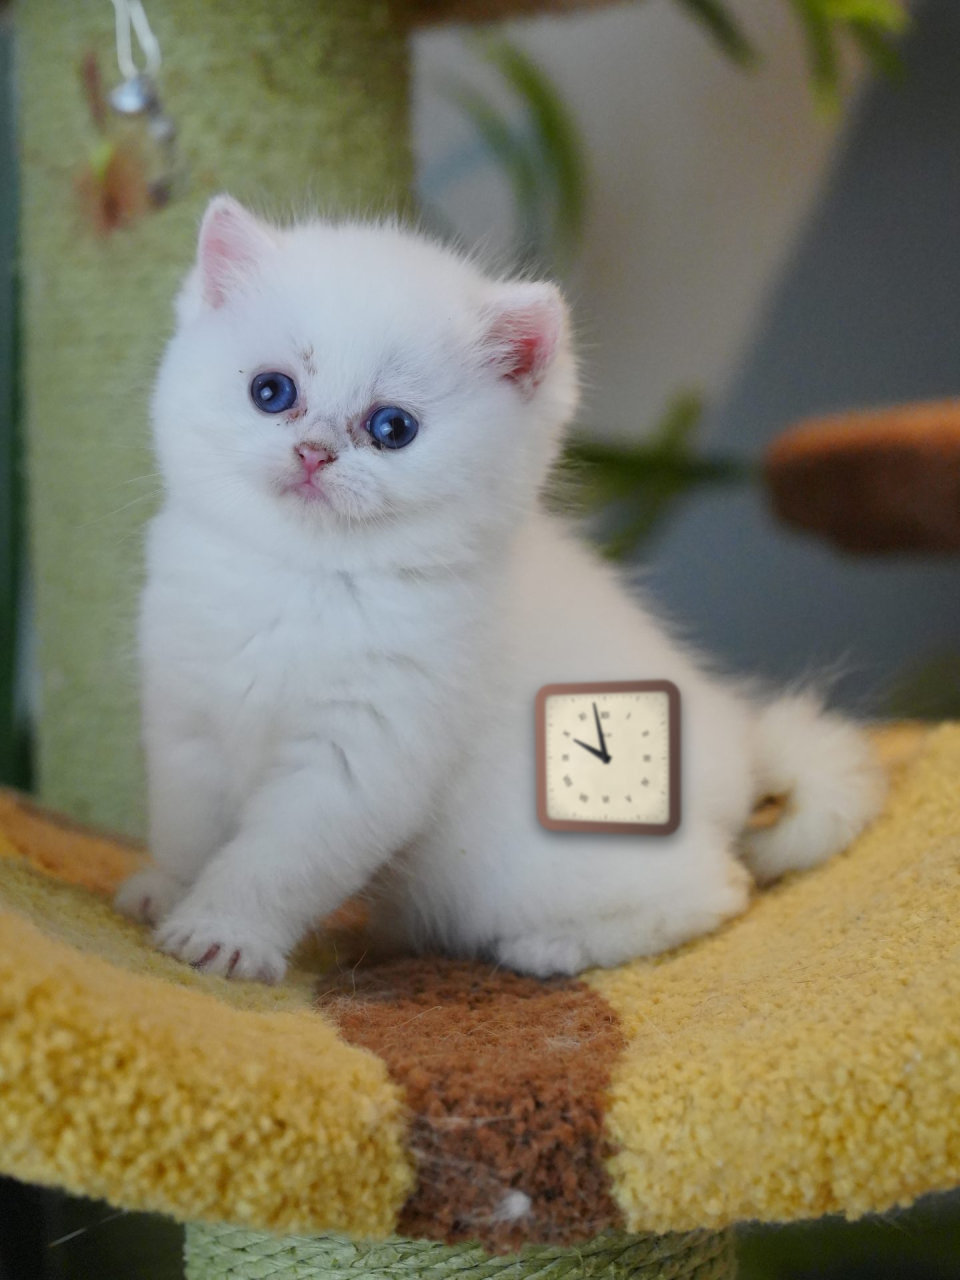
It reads 9h58
